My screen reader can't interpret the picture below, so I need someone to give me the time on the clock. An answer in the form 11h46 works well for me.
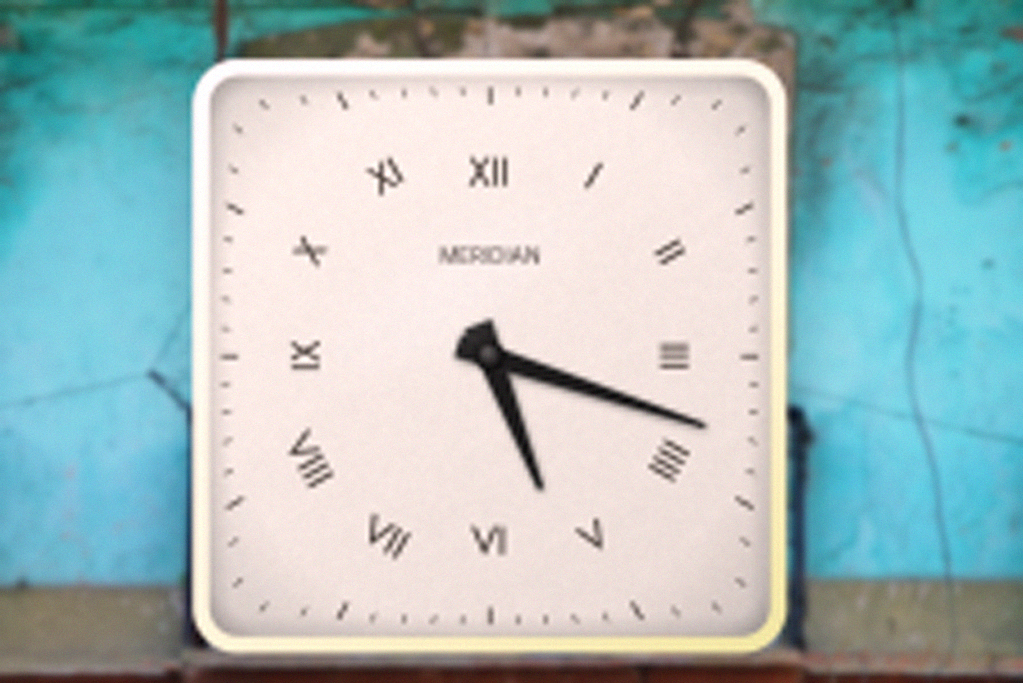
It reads 5h18
